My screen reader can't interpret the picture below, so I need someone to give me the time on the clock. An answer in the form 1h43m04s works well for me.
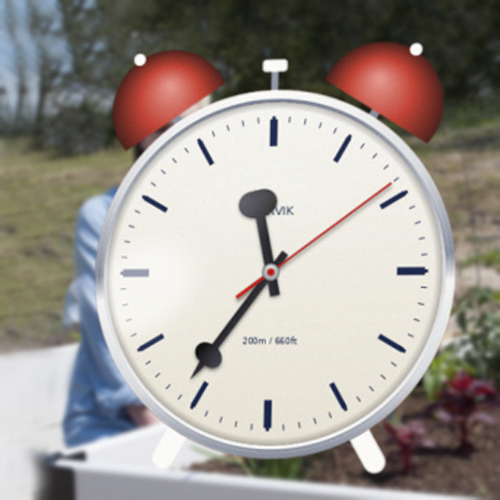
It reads 11h36m09s
